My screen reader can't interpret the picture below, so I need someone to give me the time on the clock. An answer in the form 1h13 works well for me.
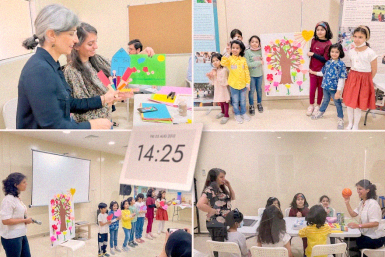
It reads 14h25
